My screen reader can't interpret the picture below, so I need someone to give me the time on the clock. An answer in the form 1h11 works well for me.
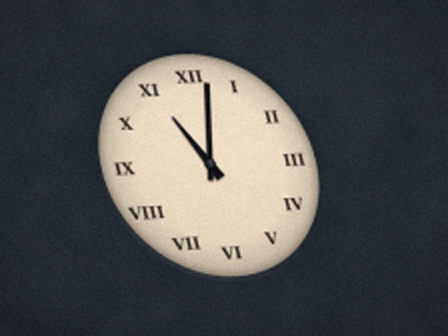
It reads 11h02
